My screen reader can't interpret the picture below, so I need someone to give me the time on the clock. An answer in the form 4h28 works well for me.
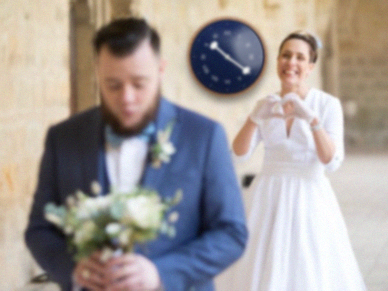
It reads 10h21
